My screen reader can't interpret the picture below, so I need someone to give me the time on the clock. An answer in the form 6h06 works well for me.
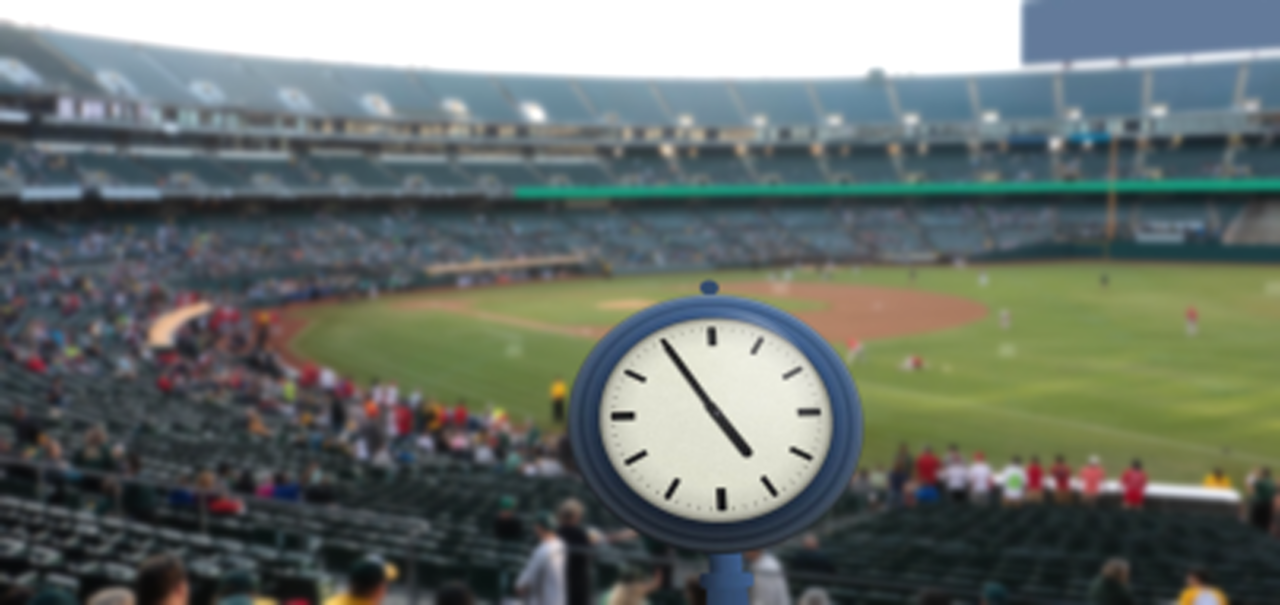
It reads 4h55
